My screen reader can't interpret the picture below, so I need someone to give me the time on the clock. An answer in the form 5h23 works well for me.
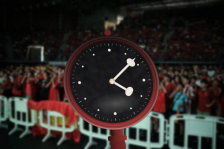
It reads 4h08
